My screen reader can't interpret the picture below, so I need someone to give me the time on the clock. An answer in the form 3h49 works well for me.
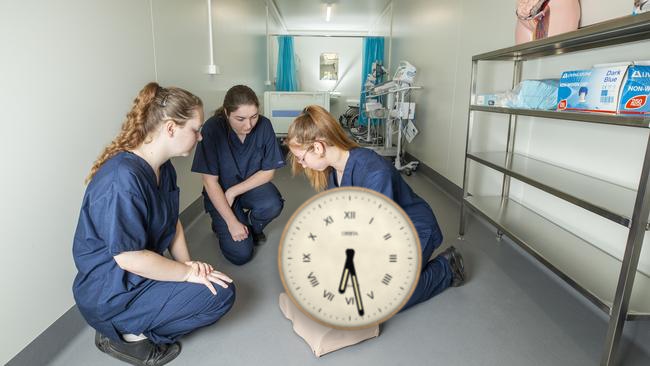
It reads 6h28
